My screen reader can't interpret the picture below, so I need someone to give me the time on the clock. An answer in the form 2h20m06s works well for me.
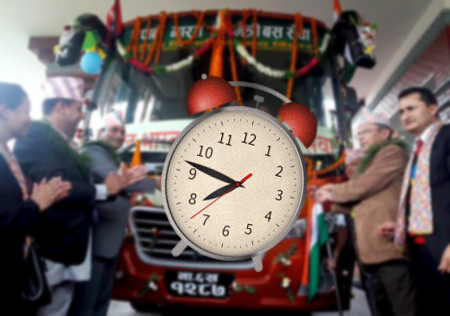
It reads 7h46m37s
